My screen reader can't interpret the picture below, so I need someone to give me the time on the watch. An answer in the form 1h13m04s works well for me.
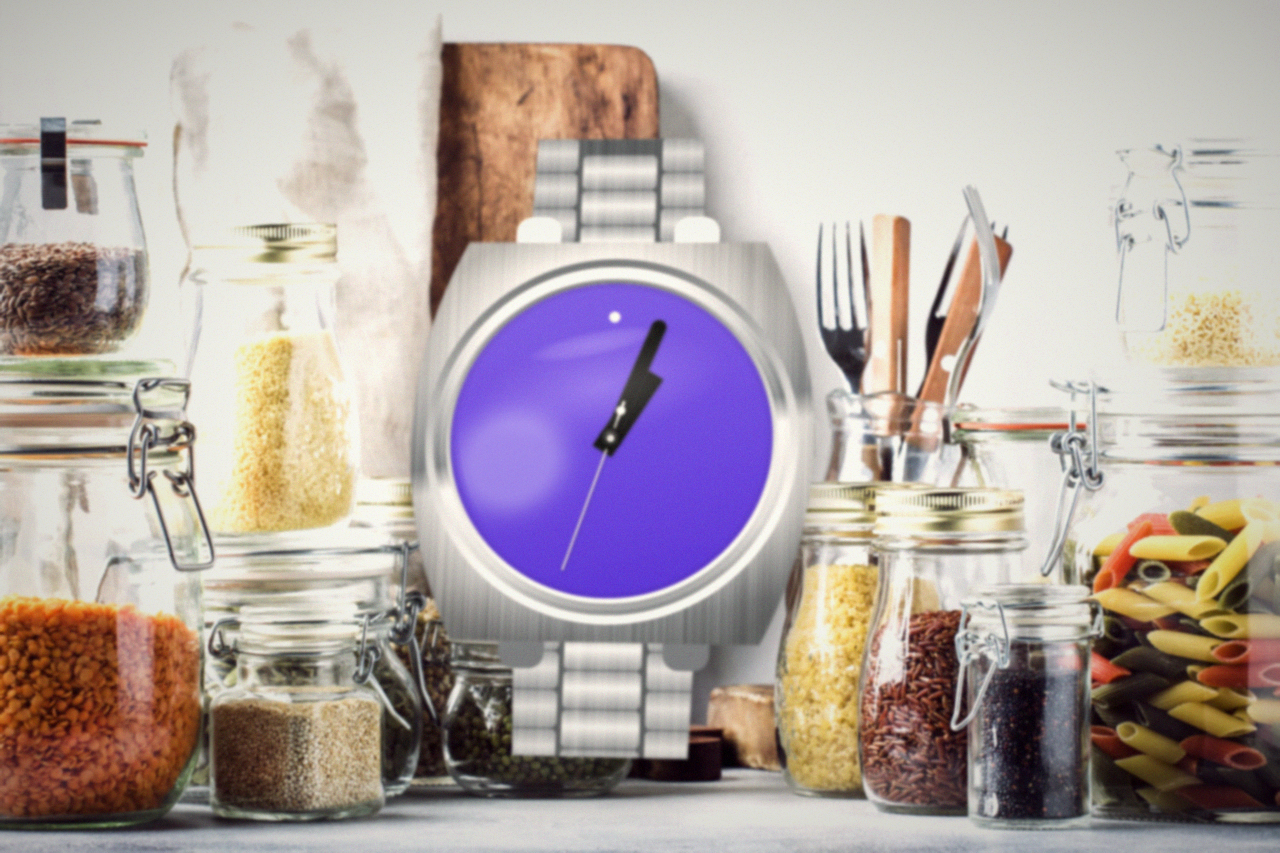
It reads 1h03m33s
